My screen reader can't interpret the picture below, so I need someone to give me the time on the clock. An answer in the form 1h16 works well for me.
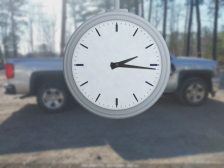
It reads 2h16
